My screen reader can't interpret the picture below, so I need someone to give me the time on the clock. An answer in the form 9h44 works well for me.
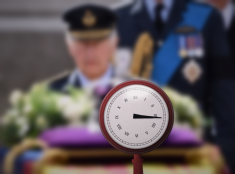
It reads 3h16
